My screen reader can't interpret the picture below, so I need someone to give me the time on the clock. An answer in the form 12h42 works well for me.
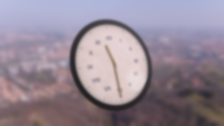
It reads 11h30
